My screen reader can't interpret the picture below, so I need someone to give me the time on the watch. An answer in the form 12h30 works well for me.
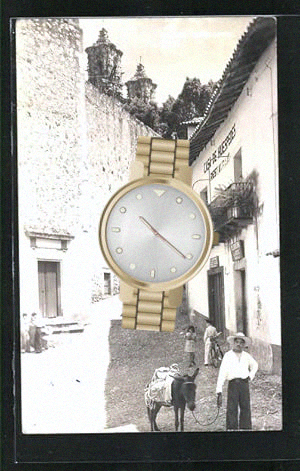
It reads 10h21
